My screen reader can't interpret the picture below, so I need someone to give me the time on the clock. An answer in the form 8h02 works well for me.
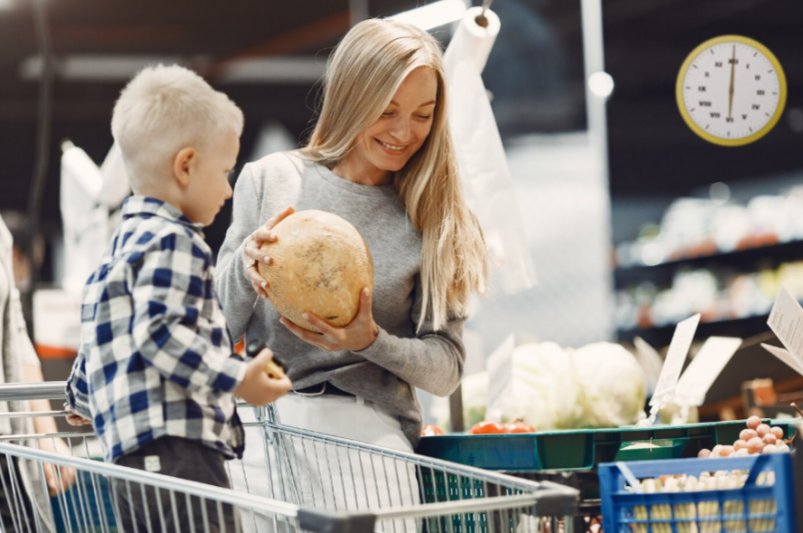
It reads 6h00
